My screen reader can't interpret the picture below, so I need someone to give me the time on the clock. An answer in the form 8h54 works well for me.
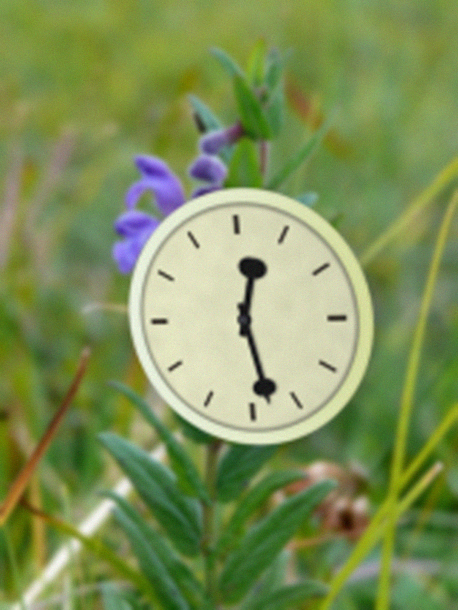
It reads 12h28
